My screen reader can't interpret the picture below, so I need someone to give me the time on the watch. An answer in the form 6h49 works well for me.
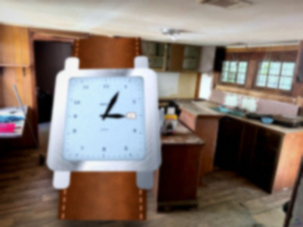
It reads 3h04
